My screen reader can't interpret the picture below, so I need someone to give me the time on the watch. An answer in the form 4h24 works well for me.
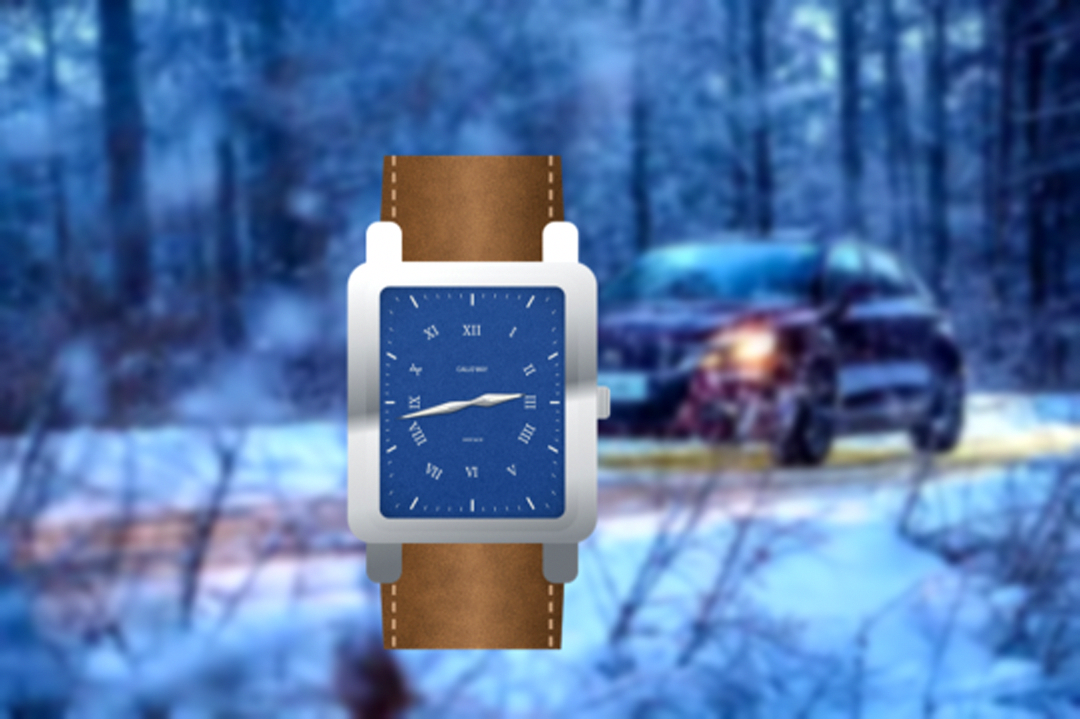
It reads 2h43
